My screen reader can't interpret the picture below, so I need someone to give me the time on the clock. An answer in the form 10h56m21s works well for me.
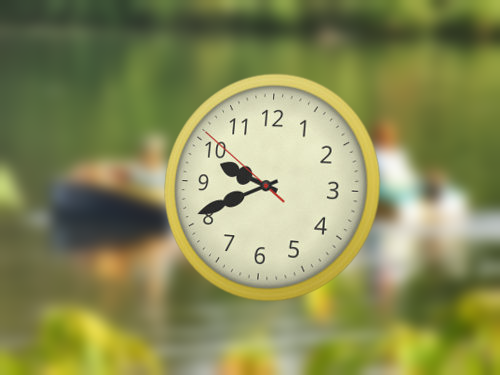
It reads 9h40m51s
